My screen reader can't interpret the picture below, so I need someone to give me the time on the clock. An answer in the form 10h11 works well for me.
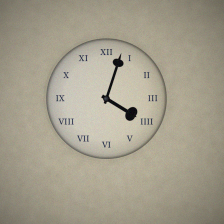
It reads 4h03
